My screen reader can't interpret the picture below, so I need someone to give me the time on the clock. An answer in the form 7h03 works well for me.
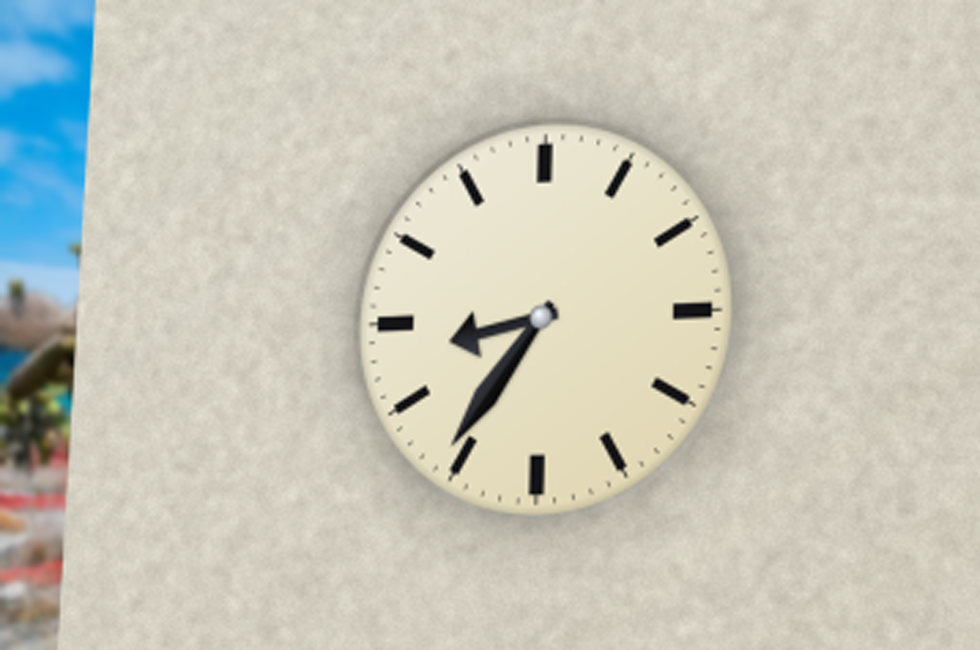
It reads 8h36
